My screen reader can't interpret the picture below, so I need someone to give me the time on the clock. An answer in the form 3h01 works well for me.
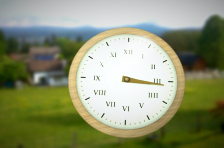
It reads 3h16
